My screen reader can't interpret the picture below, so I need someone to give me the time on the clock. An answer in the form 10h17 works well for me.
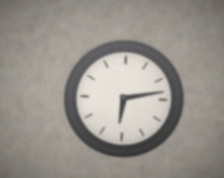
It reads 6h13
